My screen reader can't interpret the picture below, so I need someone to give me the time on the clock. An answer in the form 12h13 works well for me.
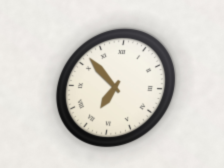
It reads 6h52
